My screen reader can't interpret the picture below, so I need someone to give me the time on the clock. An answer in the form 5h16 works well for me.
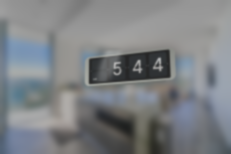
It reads 5h44
